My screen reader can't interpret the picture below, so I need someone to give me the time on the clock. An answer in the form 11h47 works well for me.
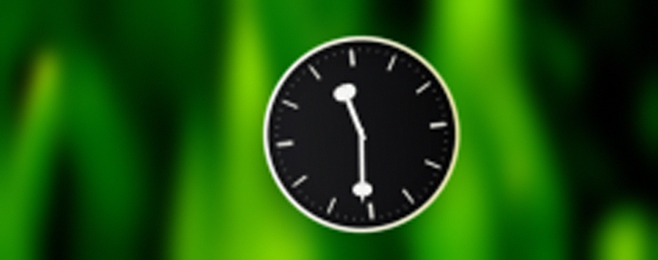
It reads 11h31
